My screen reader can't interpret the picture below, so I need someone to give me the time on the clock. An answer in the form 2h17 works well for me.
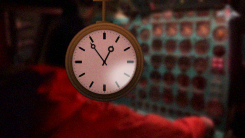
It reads 12h54
